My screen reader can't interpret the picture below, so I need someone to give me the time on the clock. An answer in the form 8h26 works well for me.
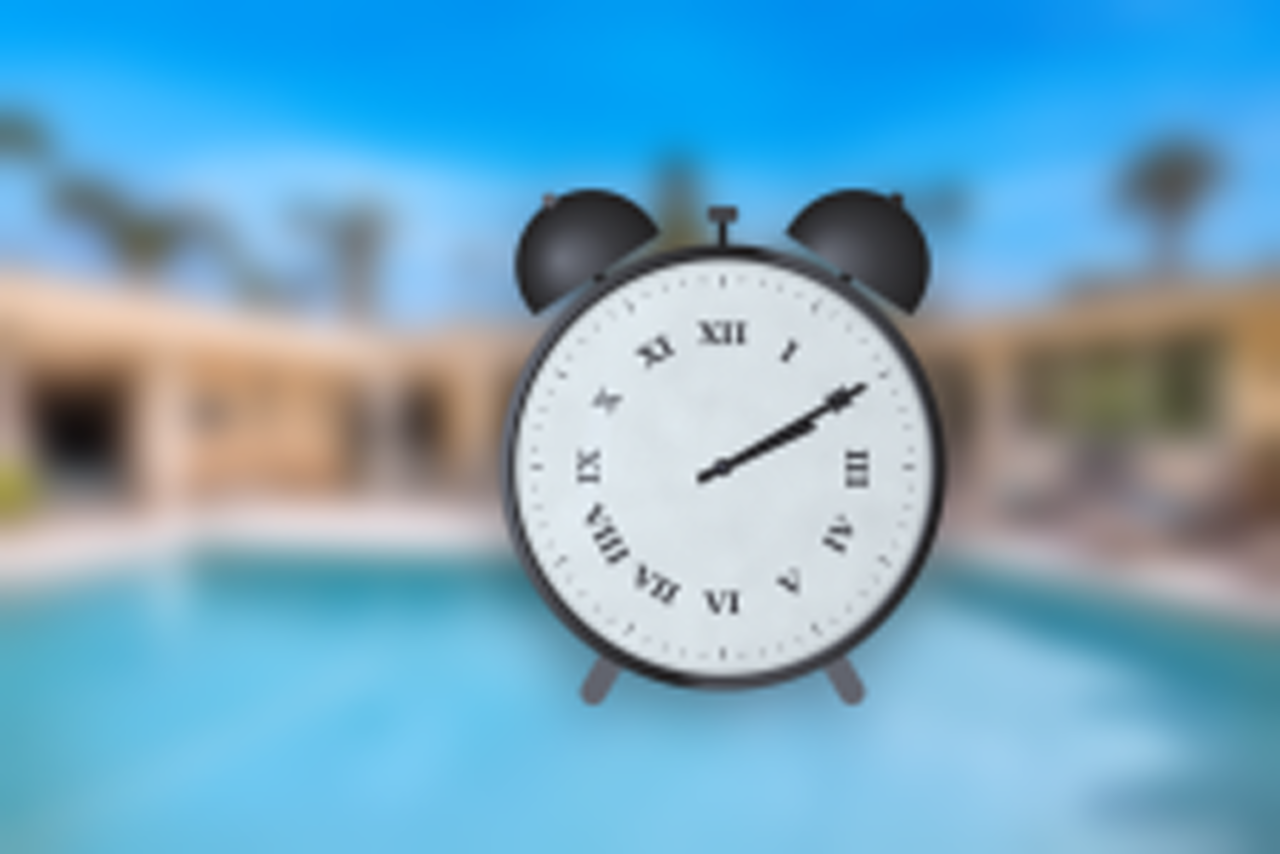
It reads 2h10
